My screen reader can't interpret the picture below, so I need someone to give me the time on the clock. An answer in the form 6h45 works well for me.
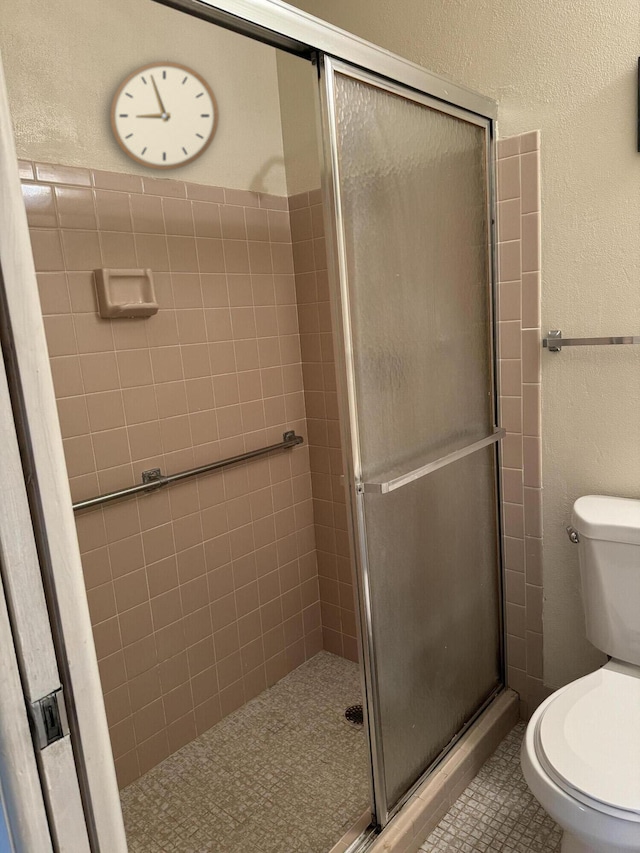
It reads 8h57
